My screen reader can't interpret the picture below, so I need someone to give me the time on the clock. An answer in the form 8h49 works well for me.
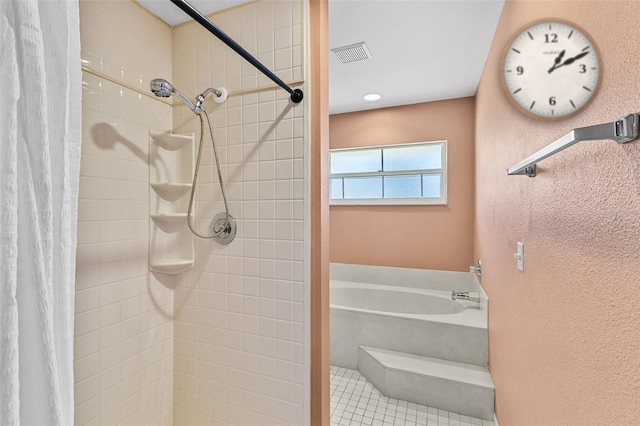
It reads 1h11
